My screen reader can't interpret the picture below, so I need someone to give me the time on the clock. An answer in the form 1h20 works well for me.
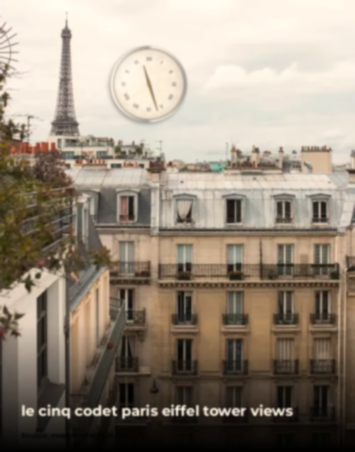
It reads 11h27
